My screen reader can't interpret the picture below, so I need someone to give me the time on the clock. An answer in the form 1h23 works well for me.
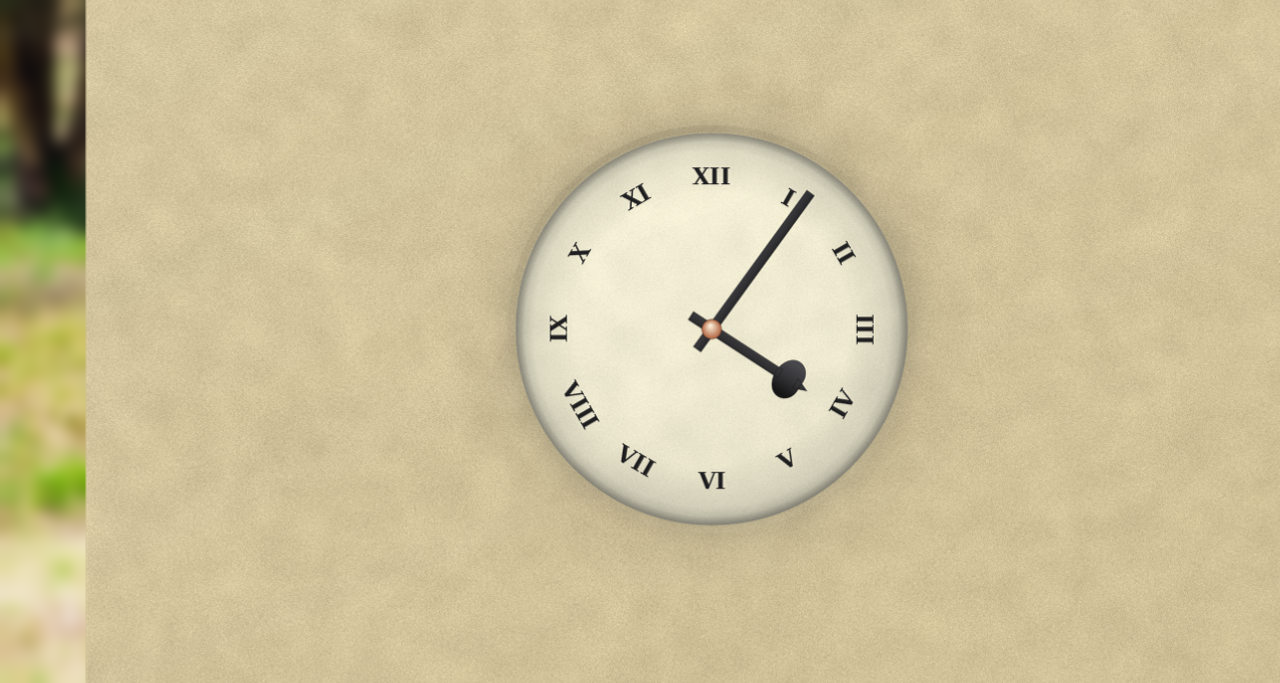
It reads 4h06
